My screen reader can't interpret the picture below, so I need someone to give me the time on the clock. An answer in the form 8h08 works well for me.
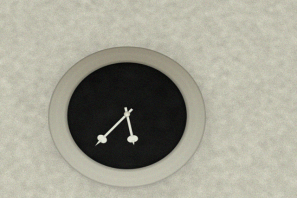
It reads 5h37
